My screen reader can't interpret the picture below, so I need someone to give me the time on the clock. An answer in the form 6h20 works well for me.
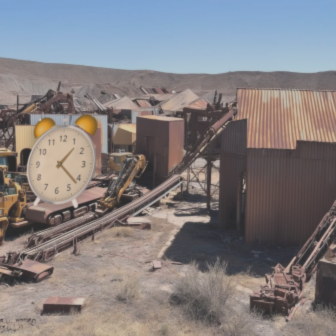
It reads 1h22
